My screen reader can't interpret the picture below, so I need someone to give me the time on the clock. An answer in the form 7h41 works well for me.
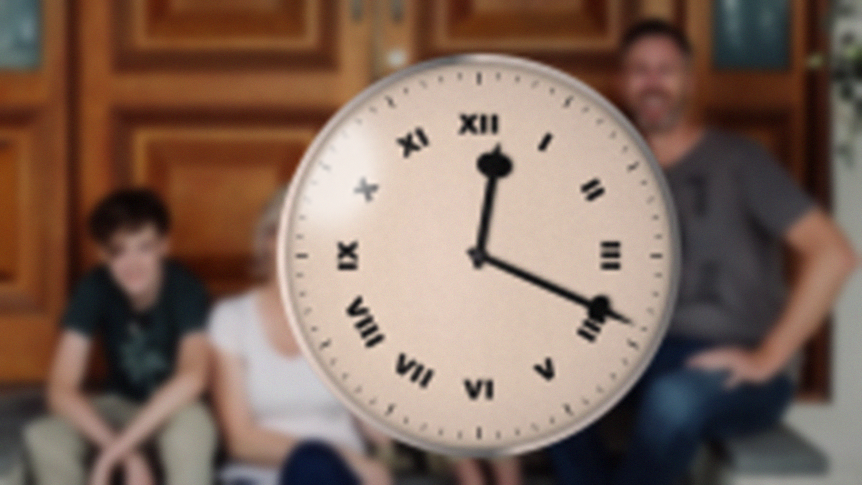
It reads 12h19
